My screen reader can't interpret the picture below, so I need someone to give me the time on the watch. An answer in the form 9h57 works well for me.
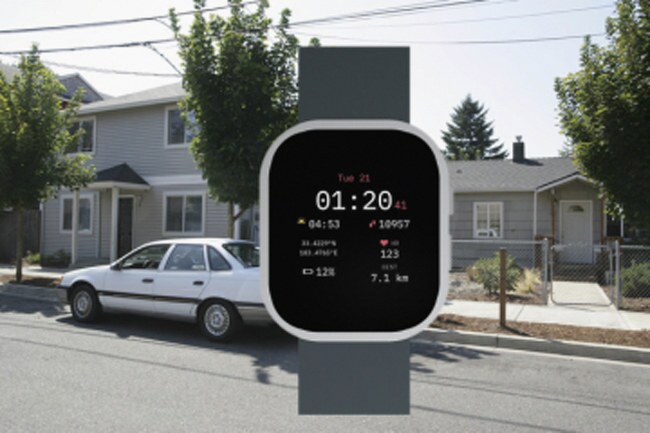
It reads 1h20
